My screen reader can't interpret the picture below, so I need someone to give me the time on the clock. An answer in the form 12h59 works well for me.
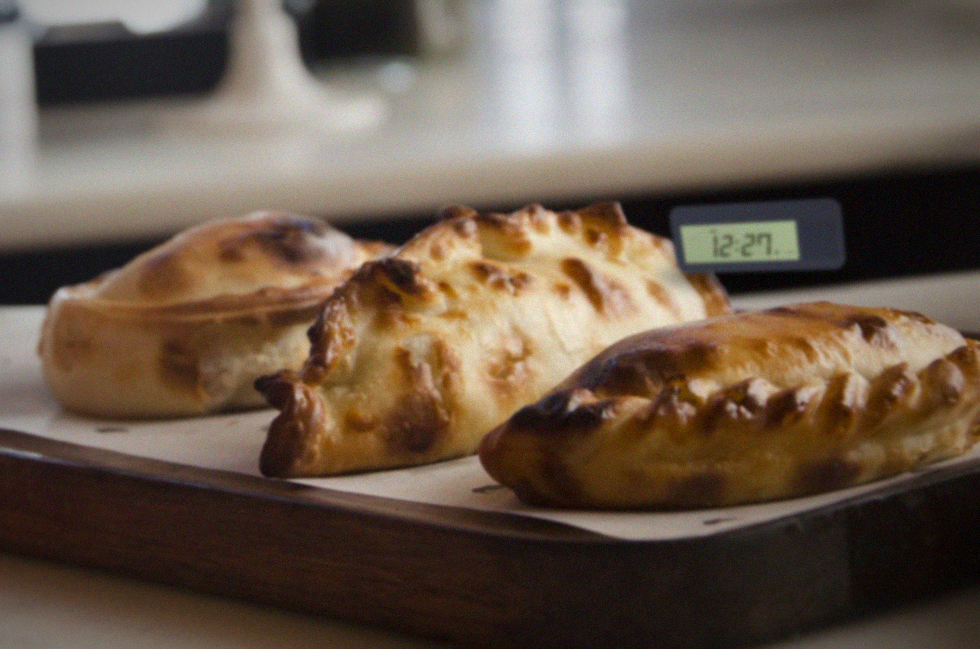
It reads 12h27
